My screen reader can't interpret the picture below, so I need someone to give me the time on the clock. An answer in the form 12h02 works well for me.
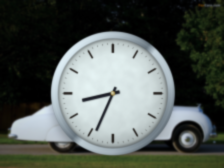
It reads 8h34
